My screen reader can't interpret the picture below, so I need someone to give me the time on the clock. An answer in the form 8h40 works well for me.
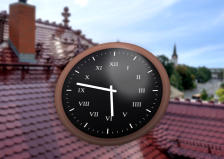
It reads 5h47
